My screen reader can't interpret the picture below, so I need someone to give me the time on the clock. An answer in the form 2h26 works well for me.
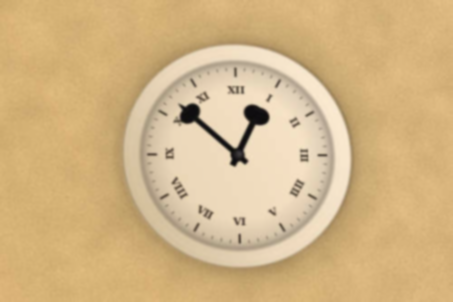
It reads 12h52
